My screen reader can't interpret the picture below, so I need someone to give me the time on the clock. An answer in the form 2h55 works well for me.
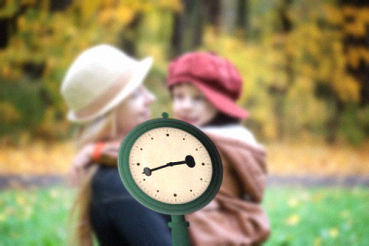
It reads 2h42
